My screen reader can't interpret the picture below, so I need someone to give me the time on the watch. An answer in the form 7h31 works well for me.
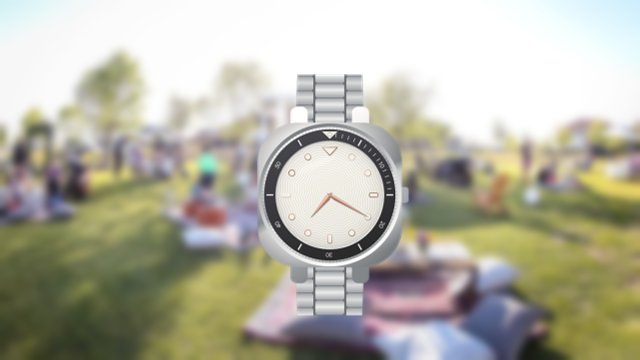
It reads 7h20
